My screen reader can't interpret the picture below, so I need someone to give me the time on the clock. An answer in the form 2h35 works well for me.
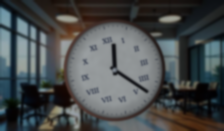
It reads 12h23
